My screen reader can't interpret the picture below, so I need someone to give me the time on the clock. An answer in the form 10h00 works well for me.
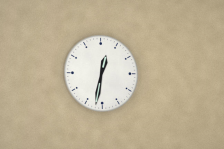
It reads 12h32
